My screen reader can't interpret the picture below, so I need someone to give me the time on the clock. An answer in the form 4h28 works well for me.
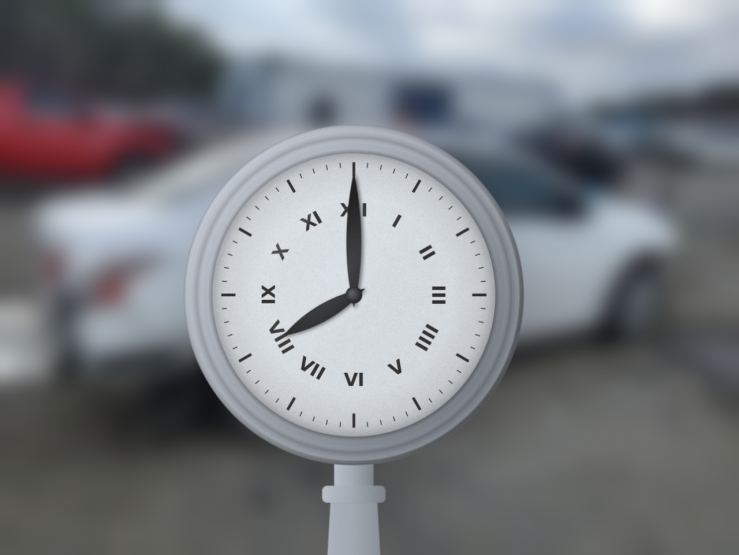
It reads 8h00
